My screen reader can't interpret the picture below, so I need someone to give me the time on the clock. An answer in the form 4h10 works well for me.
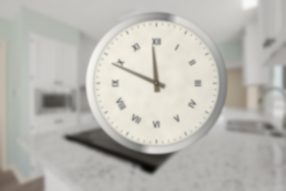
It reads 11h49
